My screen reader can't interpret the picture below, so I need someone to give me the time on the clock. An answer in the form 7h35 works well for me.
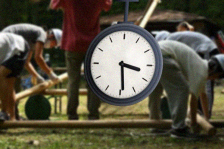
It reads 3h29
